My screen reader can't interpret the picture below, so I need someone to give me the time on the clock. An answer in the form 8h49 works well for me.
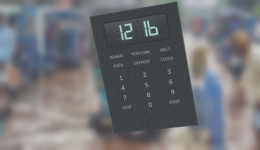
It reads 12h16
